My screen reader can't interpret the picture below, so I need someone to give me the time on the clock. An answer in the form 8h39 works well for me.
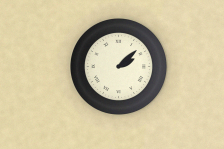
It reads 2h08
